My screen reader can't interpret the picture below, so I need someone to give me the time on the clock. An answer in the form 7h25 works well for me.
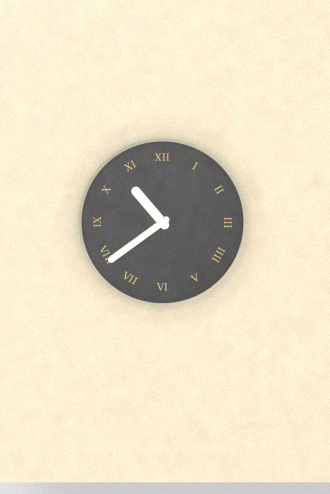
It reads 10h39
